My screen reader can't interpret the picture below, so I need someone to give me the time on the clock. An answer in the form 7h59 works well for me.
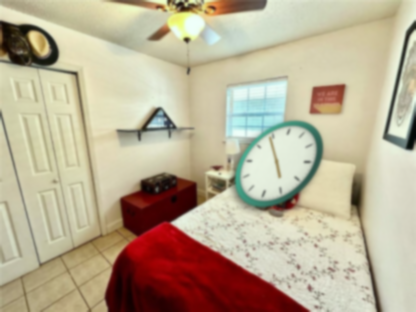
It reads 4h54
